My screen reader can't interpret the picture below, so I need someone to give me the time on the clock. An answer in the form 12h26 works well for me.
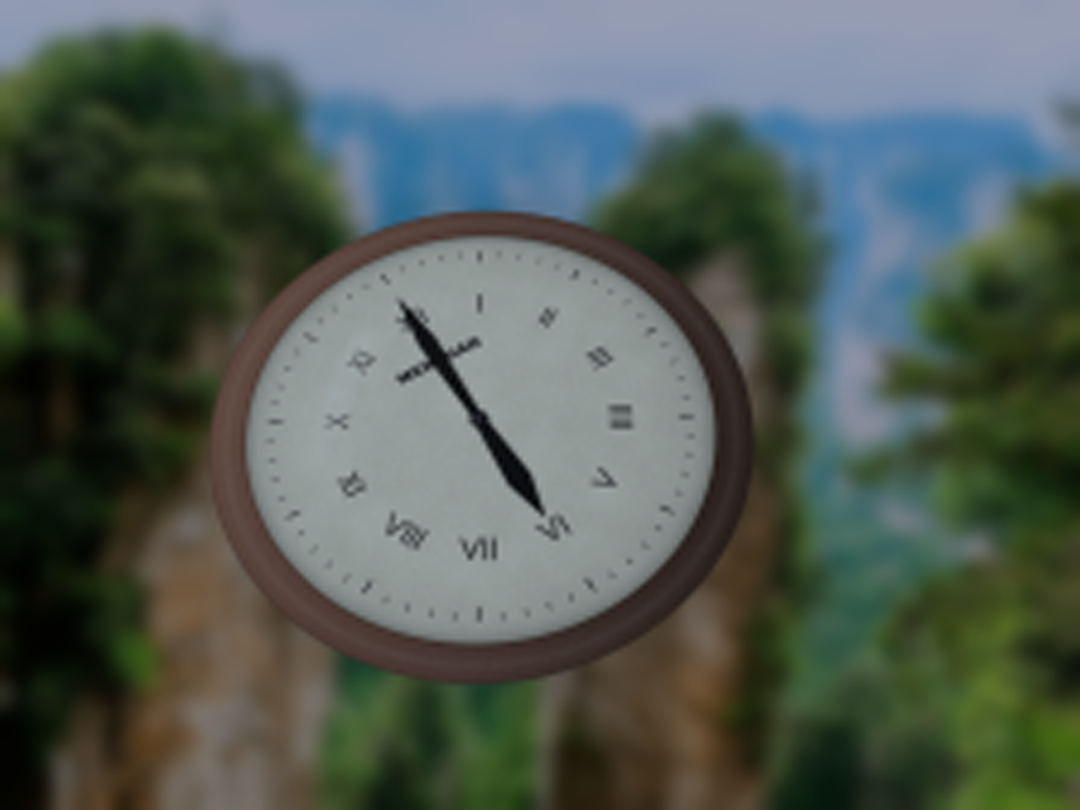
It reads 6h00
